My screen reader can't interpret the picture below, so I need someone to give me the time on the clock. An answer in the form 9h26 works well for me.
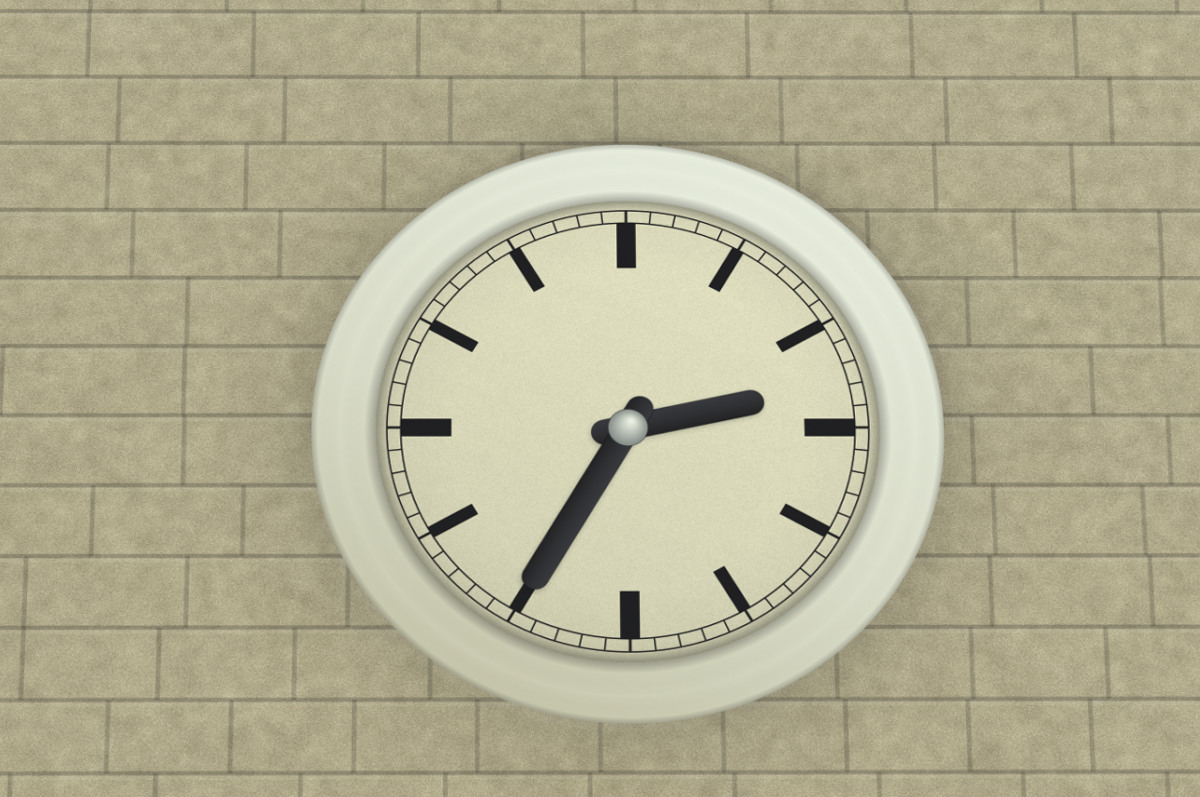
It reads 2h35
